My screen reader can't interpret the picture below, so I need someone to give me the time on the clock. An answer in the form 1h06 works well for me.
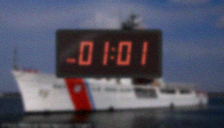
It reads 1h01
